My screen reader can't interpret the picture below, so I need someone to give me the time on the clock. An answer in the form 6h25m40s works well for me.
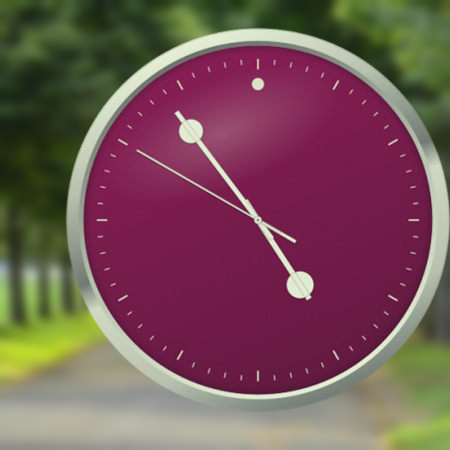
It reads 4h53m50s
